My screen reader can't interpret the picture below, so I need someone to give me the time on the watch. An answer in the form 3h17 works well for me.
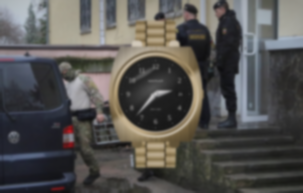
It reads 2h37
